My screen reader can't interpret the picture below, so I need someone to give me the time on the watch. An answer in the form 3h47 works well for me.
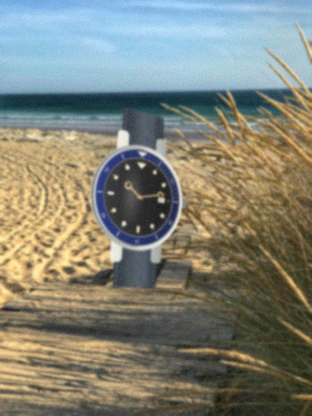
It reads 10h13
